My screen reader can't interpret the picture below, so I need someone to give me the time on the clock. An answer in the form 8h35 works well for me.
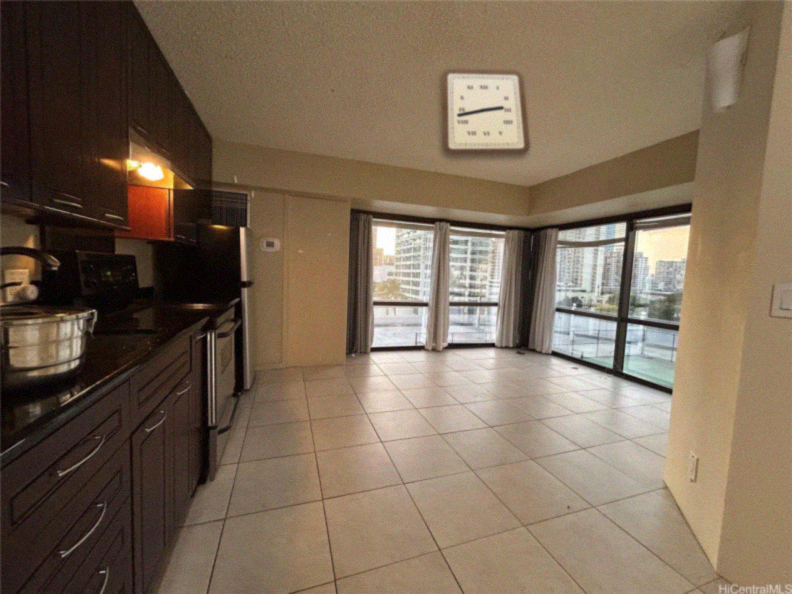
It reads 2h43
